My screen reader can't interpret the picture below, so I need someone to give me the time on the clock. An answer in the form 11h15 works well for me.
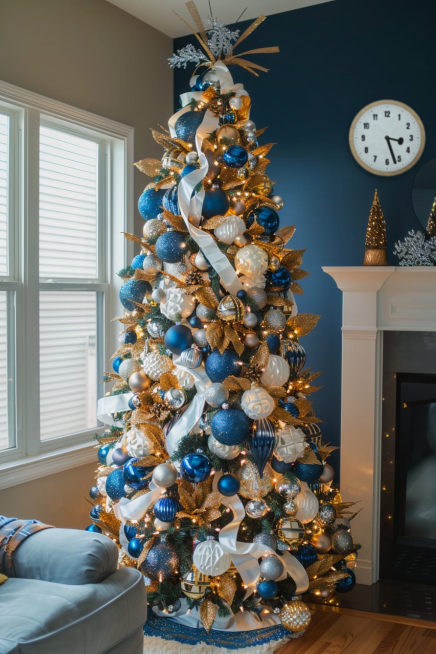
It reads 3h27
